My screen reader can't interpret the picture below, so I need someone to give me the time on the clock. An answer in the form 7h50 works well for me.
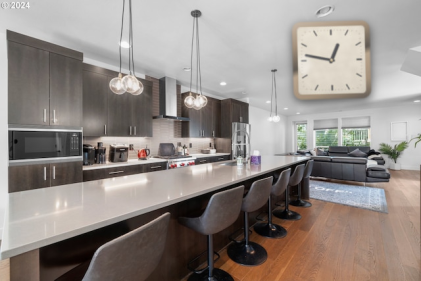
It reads 12h47
